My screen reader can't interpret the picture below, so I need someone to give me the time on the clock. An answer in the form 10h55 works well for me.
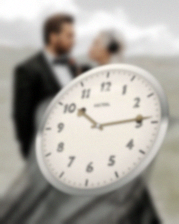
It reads 10h14
